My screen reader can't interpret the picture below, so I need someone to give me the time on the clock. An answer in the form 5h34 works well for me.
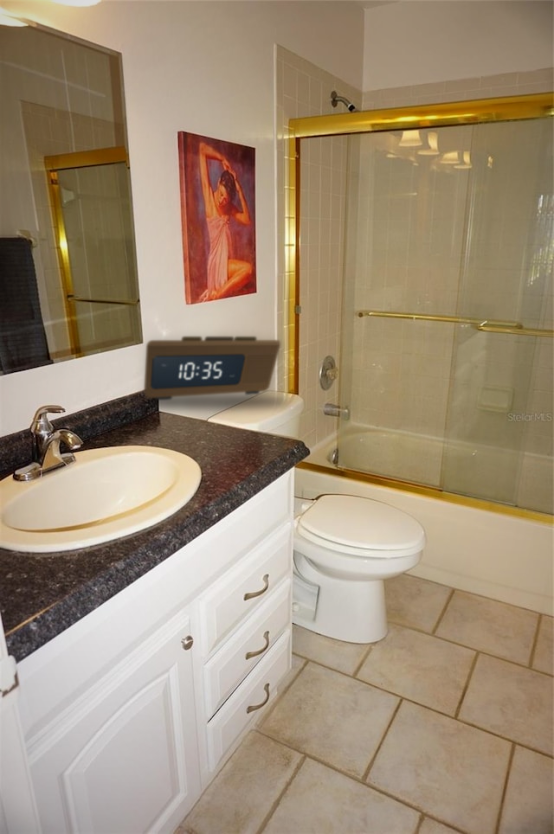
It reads 10h35
